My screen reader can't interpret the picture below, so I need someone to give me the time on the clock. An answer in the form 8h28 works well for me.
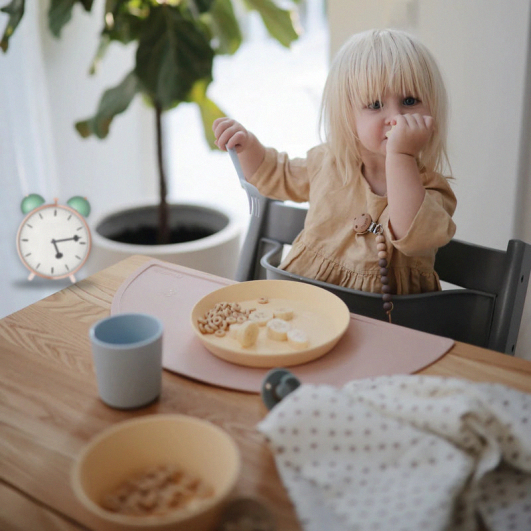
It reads 5h13
